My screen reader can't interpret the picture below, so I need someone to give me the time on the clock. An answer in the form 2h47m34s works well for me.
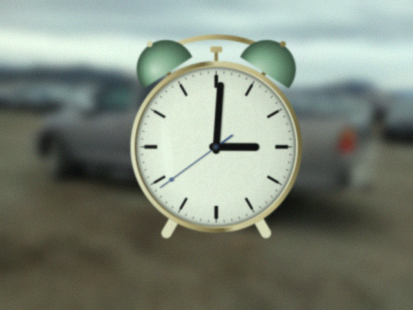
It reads 3h00m39s
